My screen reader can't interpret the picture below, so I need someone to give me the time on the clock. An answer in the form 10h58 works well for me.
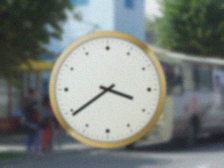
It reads 3h39
